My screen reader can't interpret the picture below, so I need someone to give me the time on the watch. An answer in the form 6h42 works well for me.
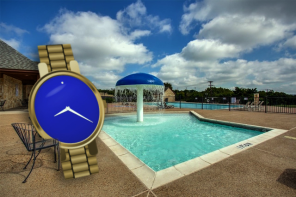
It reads 8h21
